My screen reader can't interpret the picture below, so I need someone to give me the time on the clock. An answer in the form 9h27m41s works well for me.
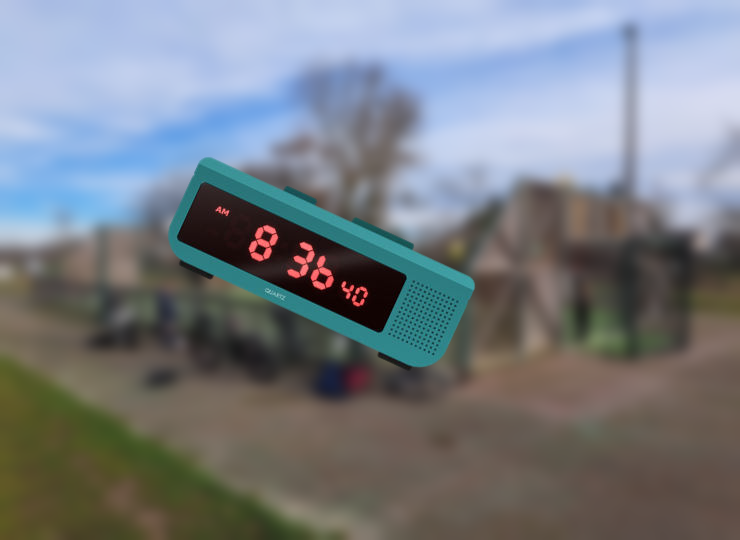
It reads 8h36m40s
